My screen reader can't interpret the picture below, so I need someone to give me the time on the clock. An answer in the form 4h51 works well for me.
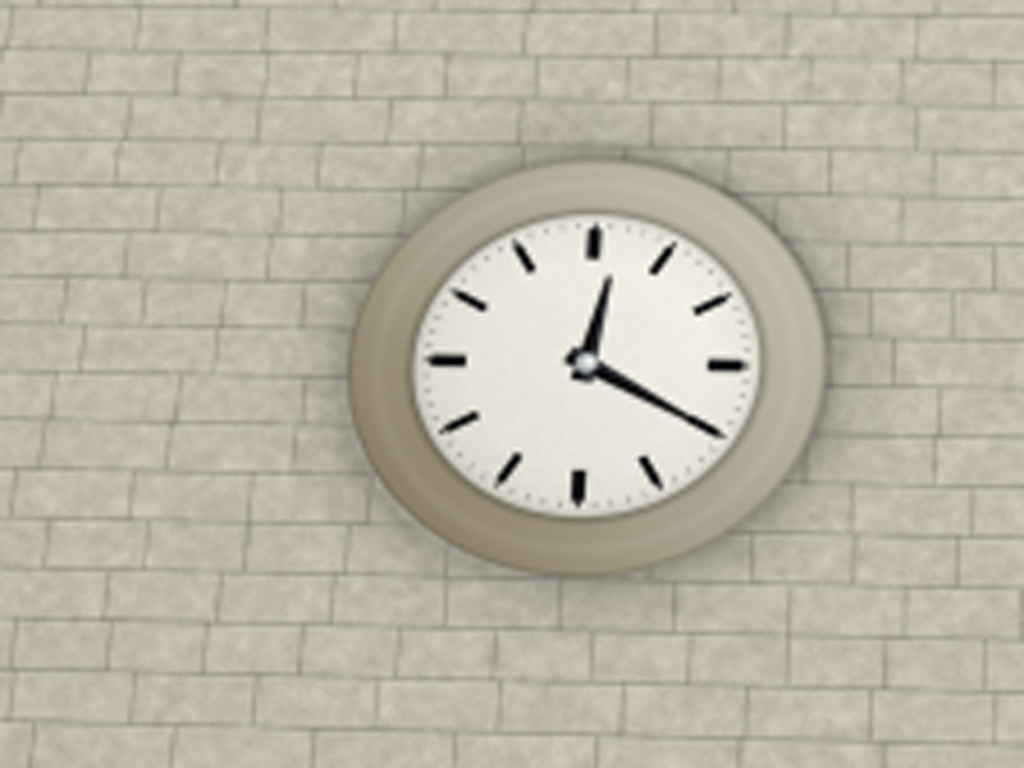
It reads 12h20
